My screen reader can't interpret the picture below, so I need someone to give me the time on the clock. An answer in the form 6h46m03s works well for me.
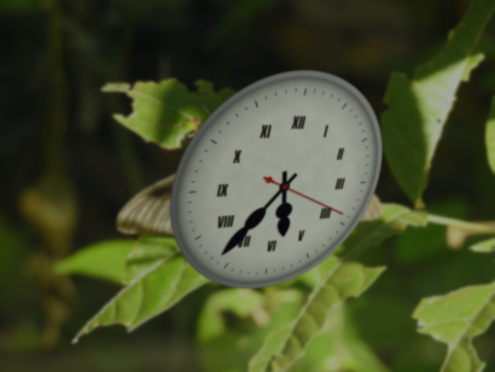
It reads 5h36m19s
